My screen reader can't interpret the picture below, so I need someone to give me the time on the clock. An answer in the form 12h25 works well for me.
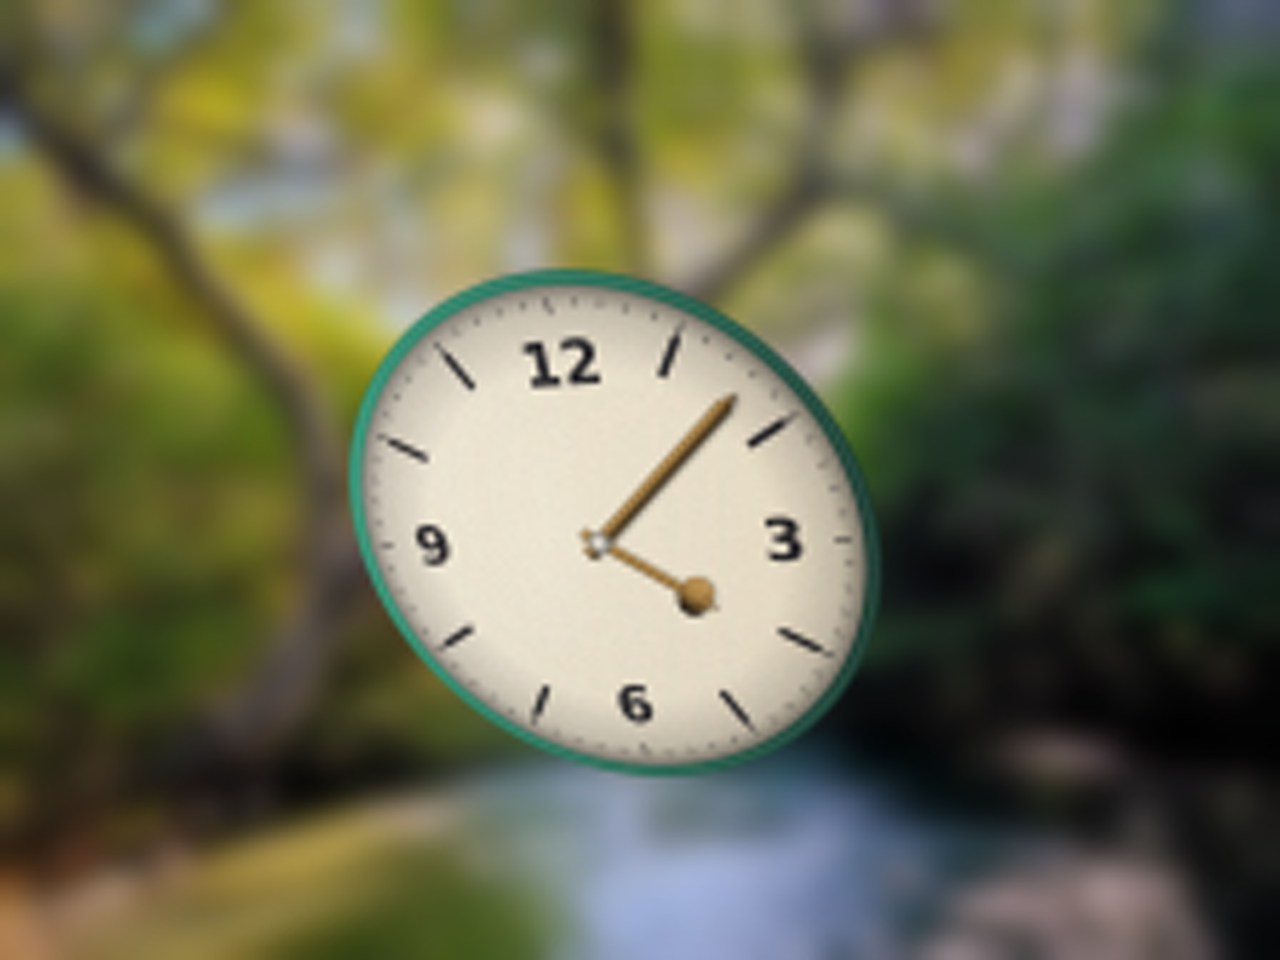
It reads 4h08
